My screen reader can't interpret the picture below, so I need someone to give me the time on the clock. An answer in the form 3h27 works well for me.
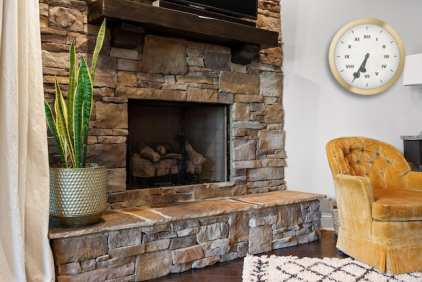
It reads 6h35
